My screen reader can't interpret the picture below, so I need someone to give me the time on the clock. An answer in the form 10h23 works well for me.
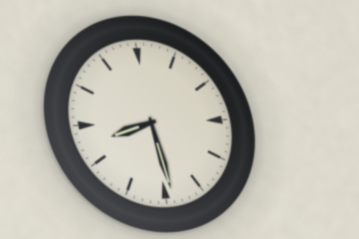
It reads 8h29
